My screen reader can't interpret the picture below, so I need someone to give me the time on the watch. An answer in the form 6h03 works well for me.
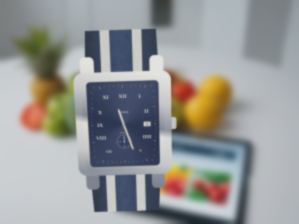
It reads 11h27
